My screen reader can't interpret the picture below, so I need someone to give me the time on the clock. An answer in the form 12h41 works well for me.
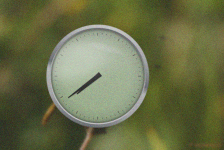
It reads 7h39
